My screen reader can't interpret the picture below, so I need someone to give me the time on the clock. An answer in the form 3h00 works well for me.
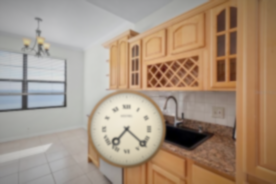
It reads 7h22
